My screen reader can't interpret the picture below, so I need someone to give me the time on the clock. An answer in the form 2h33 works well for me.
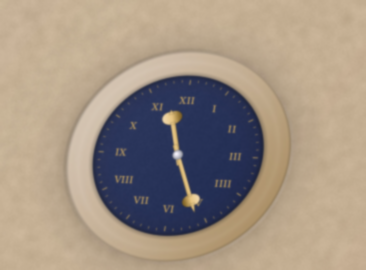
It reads 11h26
